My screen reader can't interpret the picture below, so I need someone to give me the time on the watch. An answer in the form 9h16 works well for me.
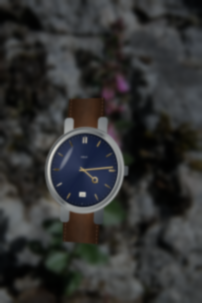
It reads 4h14
